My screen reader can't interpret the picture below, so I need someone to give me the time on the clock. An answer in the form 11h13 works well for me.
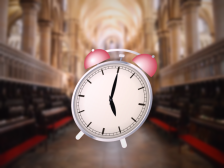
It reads 5h00
